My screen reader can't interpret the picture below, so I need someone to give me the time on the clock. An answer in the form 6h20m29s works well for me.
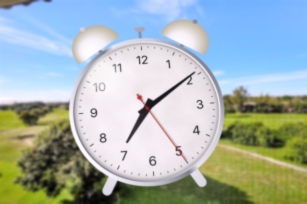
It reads 7h09m25s
